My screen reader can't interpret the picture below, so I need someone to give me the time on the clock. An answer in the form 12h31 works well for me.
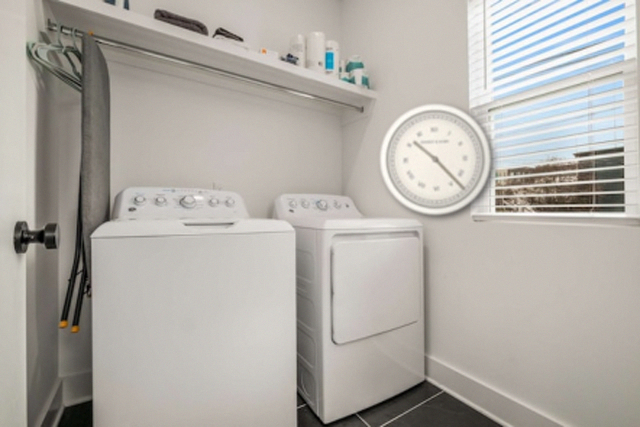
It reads 10h23
